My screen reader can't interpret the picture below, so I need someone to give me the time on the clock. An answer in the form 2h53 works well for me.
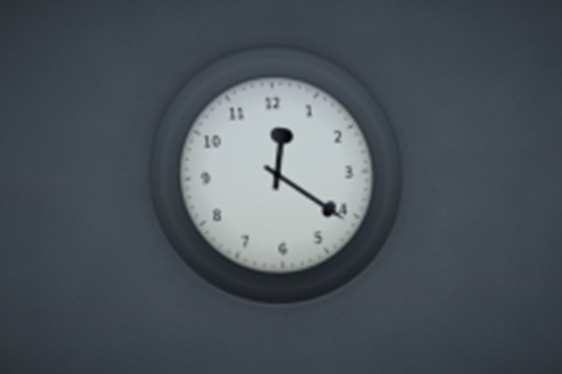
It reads 12h21
